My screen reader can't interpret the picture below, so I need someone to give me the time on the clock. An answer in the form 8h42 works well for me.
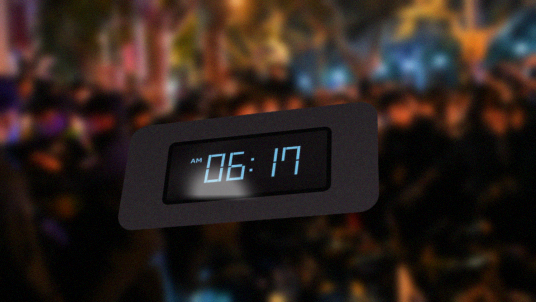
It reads 6h17
